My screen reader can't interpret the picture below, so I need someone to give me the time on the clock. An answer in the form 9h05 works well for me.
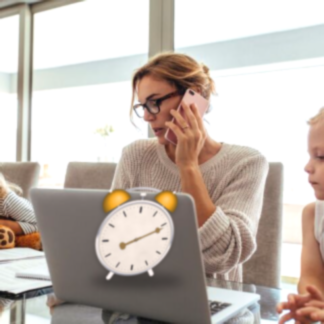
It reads 8h11
